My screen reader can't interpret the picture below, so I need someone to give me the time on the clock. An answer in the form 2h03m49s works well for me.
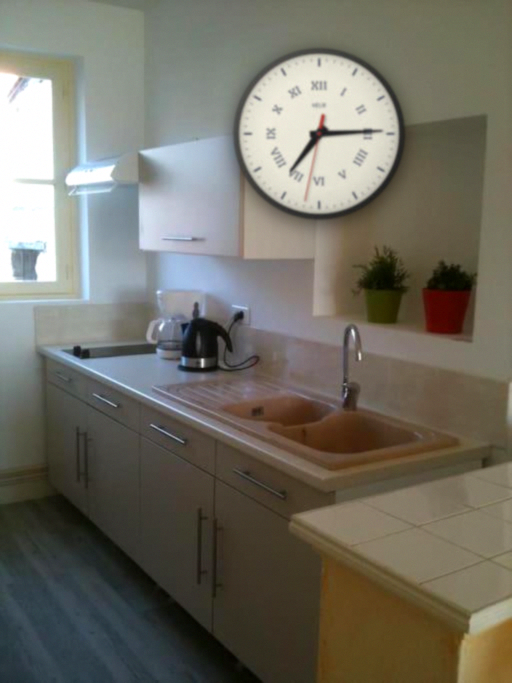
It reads 7h14m32s
